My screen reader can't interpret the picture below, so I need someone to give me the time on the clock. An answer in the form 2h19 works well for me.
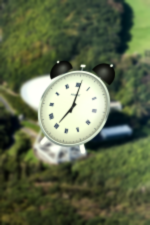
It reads 7h01
